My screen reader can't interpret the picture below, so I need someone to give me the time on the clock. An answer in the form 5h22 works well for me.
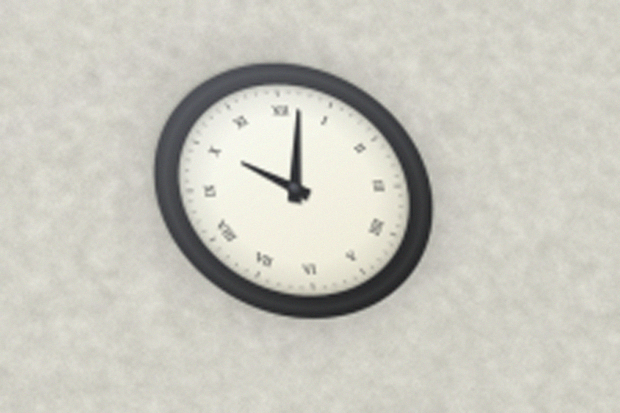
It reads 10h02
